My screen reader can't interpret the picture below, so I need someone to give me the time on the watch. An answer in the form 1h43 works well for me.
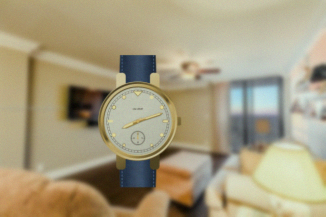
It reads 8h12
